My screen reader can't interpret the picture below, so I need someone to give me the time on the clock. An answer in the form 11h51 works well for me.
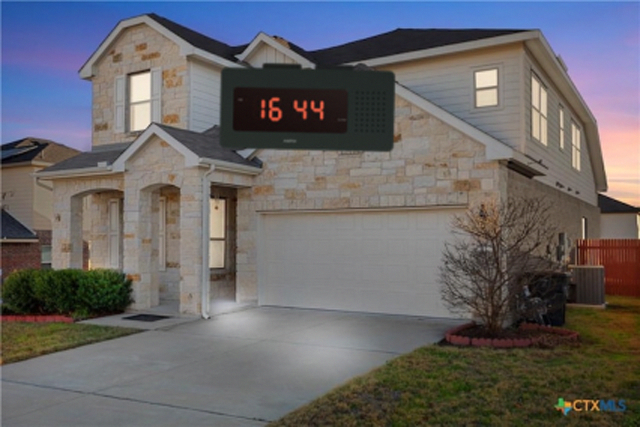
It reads 16h44
